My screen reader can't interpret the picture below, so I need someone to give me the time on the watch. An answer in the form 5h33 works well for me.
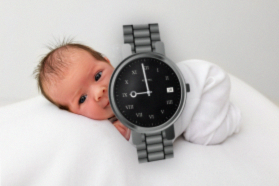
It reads 8h59
